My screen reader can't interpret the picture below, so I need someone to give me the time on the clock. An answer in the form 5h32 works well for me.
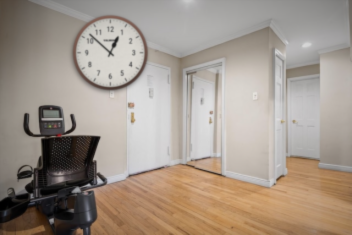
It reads 12h52
